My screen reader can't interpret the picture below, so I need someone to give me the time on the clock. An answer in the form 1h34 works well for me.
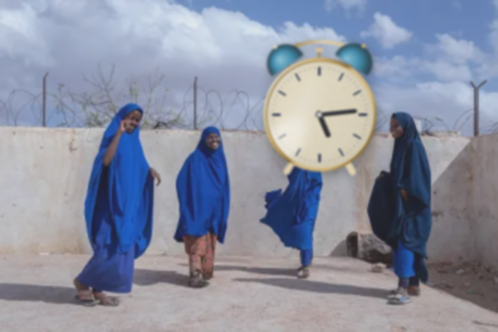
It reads 5h14
